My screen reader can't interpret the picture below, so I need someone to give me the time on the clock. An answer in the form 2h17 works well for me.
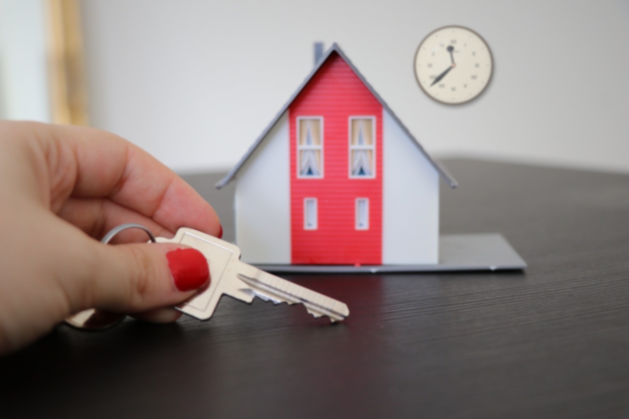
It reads 11h38
